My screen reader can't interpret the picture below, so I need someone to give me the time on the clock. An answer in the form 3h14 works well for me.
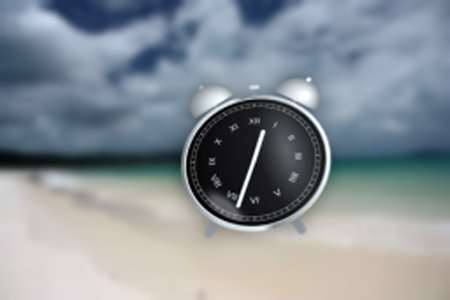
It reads 12h33
